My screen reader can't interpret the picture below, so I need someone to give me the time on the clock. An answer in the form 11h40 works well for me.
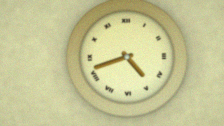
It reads 4h42
